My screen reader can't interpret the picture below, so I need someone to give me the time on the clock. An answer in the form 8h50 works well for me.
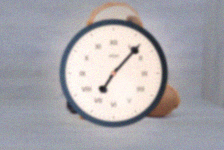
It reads 7h07
